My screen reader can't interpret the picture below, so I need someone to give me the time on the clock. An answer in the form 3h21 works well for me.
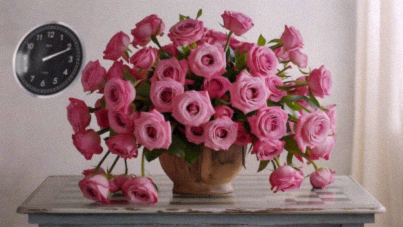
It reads 2h11
